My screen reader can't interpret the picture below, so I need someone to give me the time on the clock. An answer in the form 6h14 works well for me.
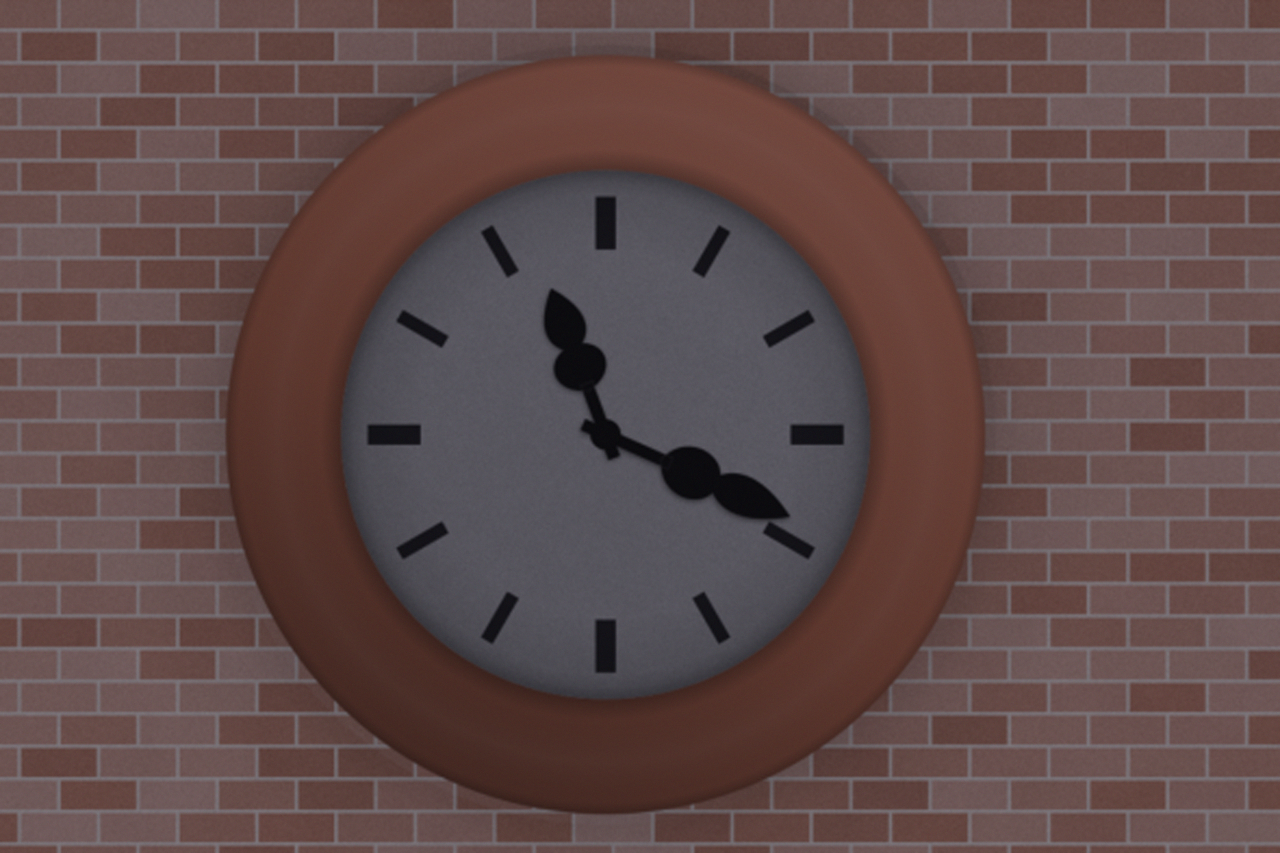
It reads 11h19
